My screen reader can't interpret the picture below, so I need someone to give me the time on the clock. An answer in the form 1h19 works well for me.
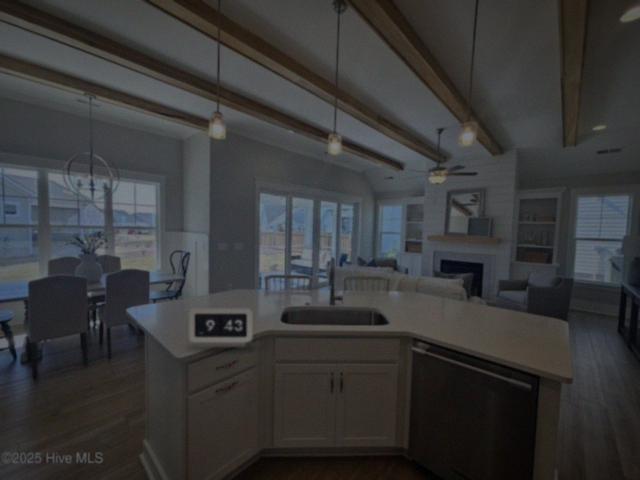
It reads 9h43
